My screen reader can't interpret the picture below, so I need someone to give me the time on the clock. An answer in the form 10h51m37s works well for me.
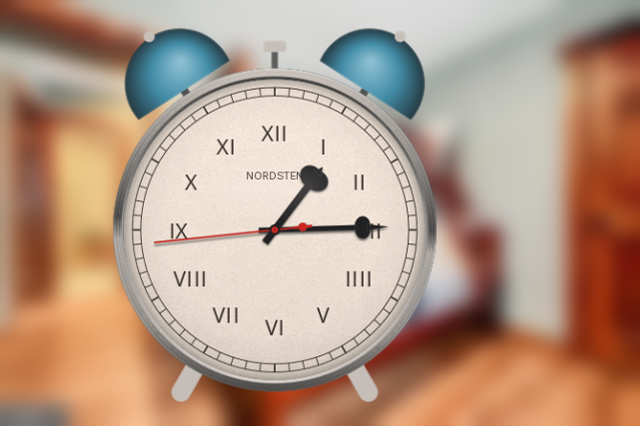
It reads 1h14m44s
